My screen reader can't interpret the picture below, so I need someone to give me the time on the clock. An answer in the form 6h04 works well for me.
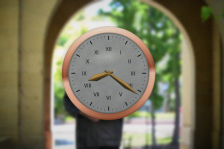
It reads 8h21
